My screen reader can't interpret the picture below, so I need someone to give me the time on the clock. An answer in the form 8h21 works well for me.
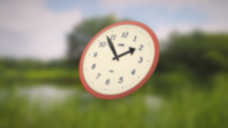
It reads 1h53
